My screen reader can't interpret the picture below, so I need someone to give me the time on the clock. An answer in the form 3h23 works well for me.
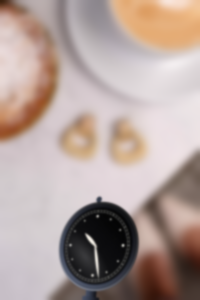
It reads 10h28
